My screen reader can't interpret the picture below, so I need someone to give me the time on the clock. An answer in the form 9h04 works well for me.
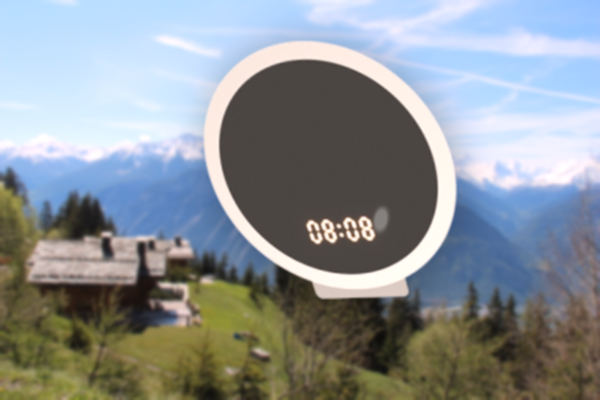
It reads 8h08
